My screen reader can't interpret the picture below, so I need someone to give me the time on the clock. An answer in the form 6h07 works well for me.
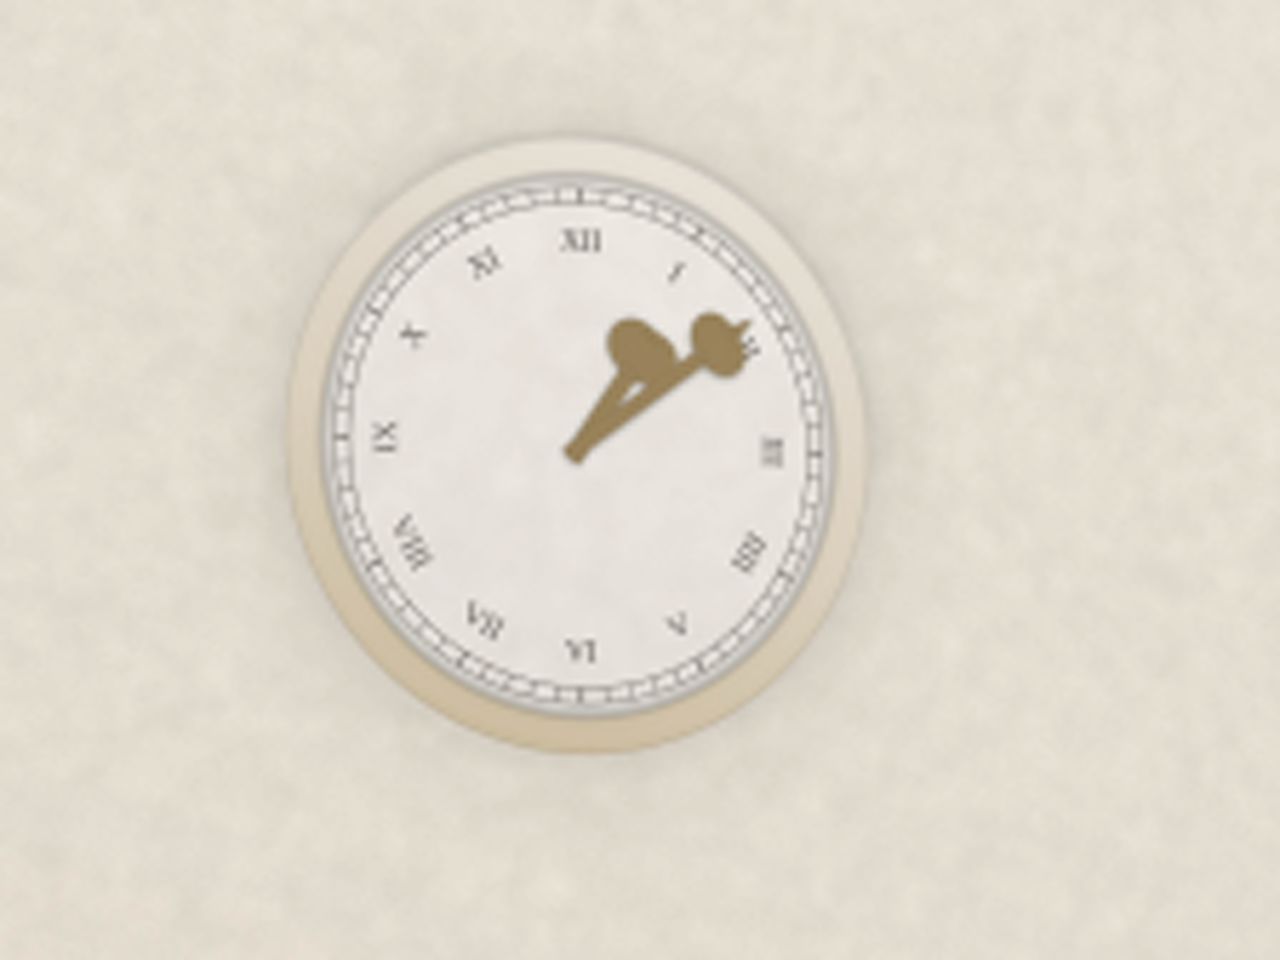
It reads 1h09
